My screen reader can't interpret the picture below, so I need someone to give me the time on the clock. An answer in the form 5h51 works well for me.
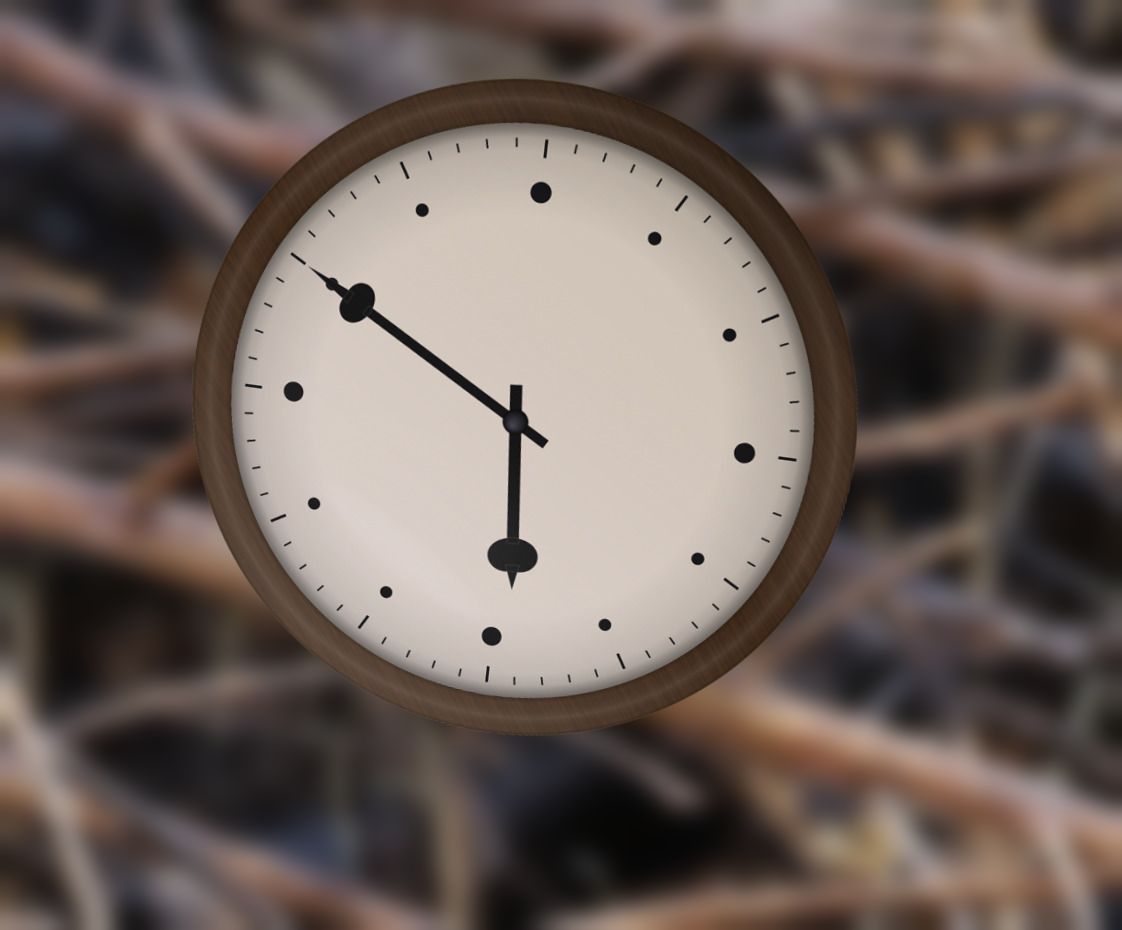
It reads 5h50
